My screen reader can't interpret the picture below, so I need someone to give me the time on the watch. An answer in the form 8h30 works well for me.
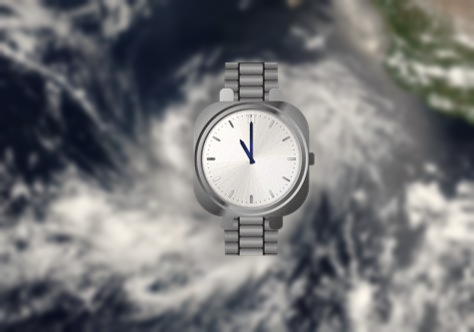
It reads 11h00
